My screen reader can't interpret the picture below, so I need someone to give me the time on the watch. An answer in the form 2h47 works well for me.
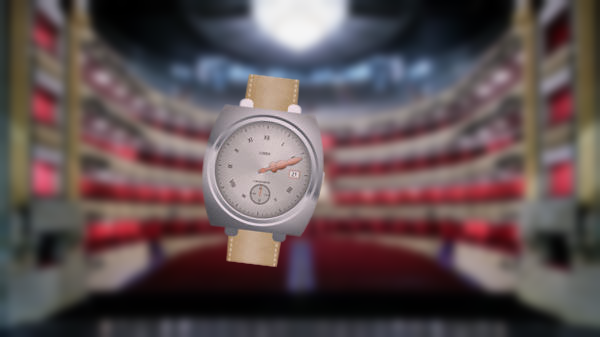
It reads 2h11
